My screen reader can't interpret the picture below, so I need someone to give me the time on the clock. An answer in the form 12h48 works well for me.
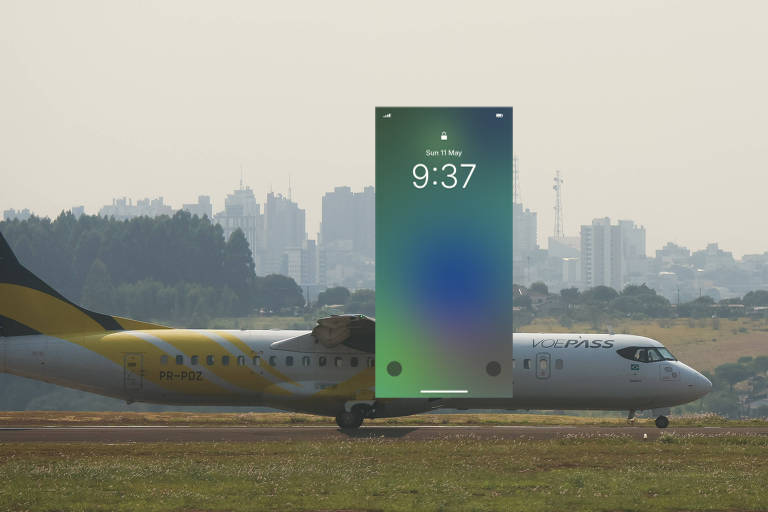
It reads 9h37
